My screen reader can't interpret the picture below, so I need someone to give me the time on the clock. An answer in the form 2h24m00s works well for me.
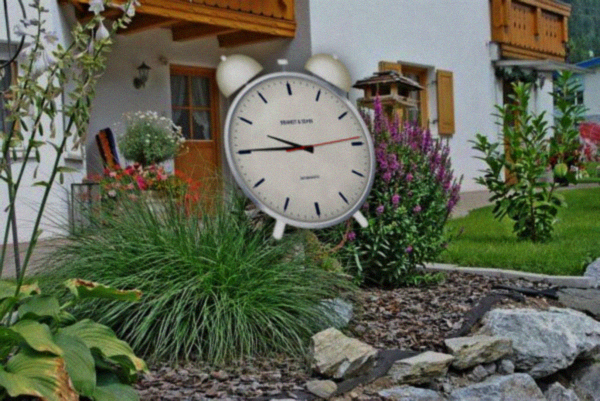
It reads 9h45m14s
